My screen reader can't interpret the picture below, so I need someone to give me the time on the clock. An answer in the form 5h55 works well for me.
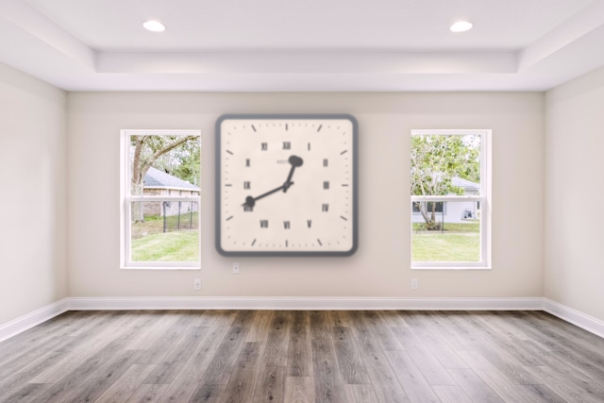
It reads 12h41
